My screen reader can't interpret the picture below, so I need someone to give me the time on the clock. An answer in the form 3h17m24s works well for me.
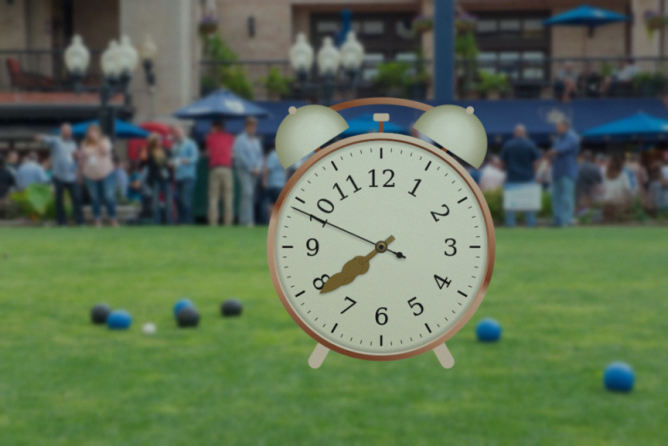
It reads 7h38m49s
